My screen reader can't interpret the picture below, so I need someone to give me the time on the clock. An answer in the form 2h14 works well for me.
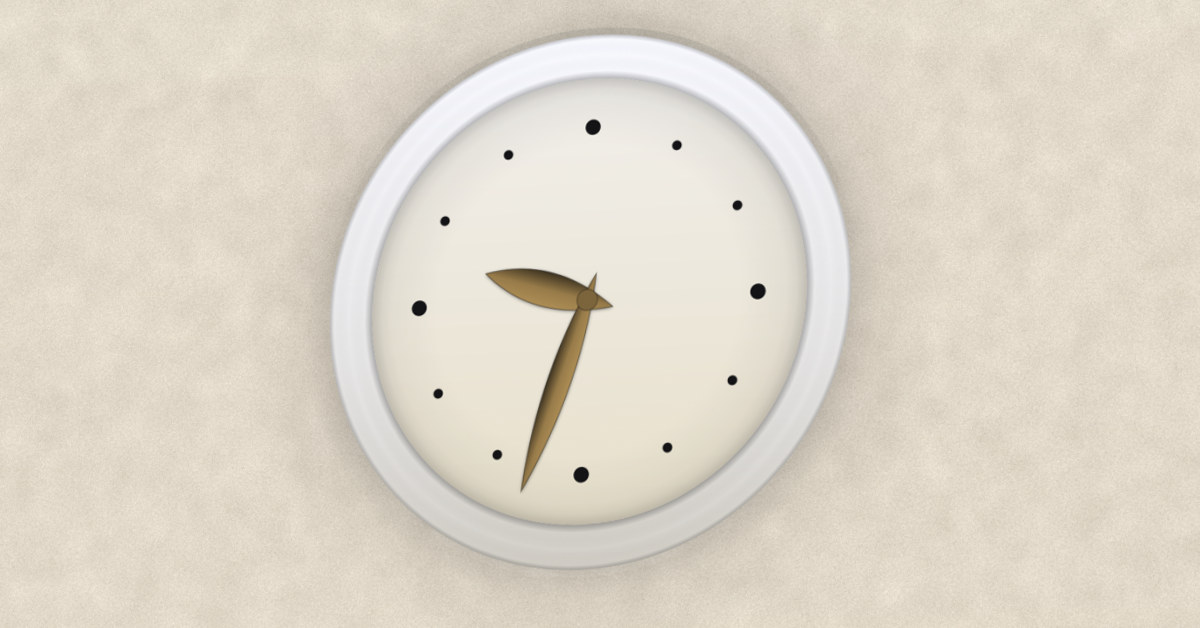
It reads 9h33
